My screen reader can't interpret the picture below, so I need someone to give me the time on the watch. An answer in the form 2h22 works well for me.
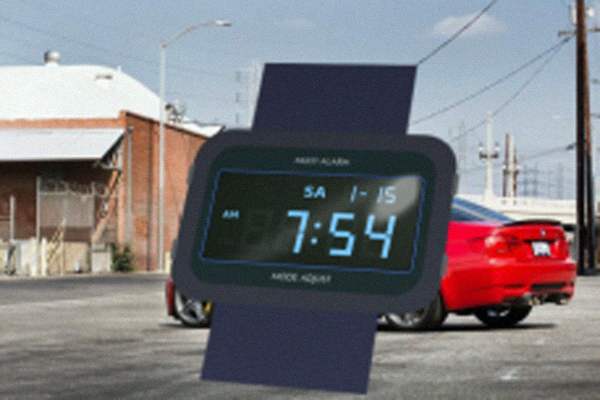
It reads 7h54
